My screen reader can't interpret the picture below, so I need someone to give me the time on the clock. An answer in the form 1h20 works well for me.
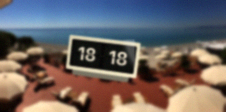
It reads 18h18
